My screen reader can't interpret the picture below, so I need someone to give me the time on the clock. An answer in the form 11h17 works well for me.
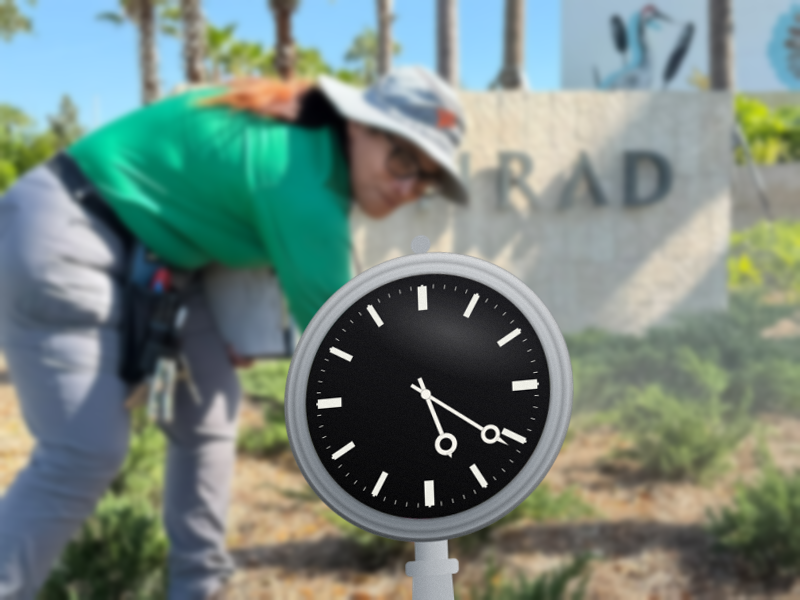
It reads 5h21
